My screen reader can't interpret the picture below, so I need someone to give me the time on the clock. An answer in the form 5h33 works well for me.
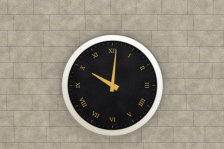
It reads 10h01
